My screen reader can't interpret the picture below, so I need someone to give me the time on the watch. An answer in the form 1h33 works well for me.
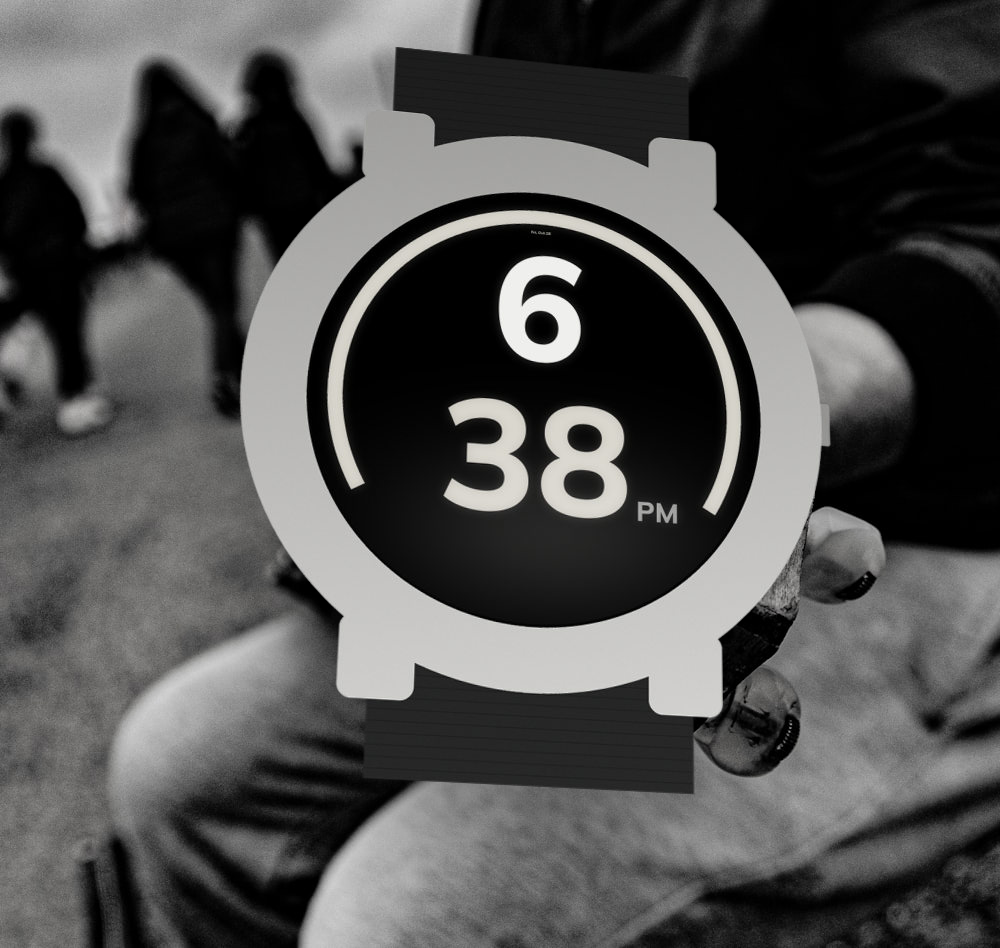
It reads 6h38
